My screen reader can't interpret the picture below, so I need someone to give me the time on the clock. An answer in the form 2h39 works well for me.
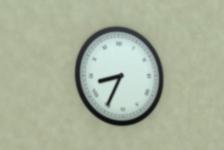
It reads 8h35
